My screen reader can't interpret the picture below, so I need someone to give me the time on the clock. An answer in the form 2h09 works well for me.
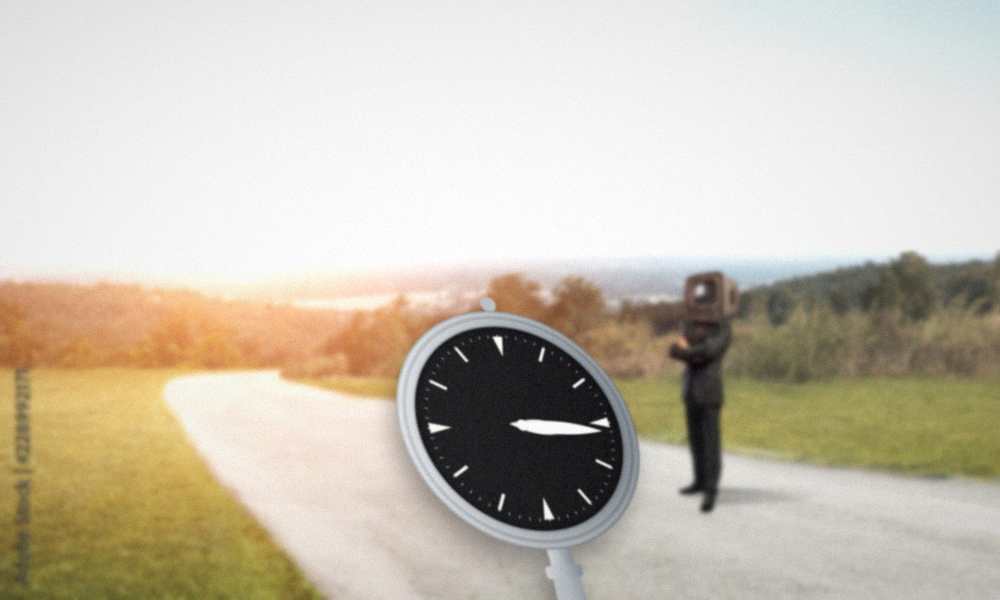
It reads 3h16
